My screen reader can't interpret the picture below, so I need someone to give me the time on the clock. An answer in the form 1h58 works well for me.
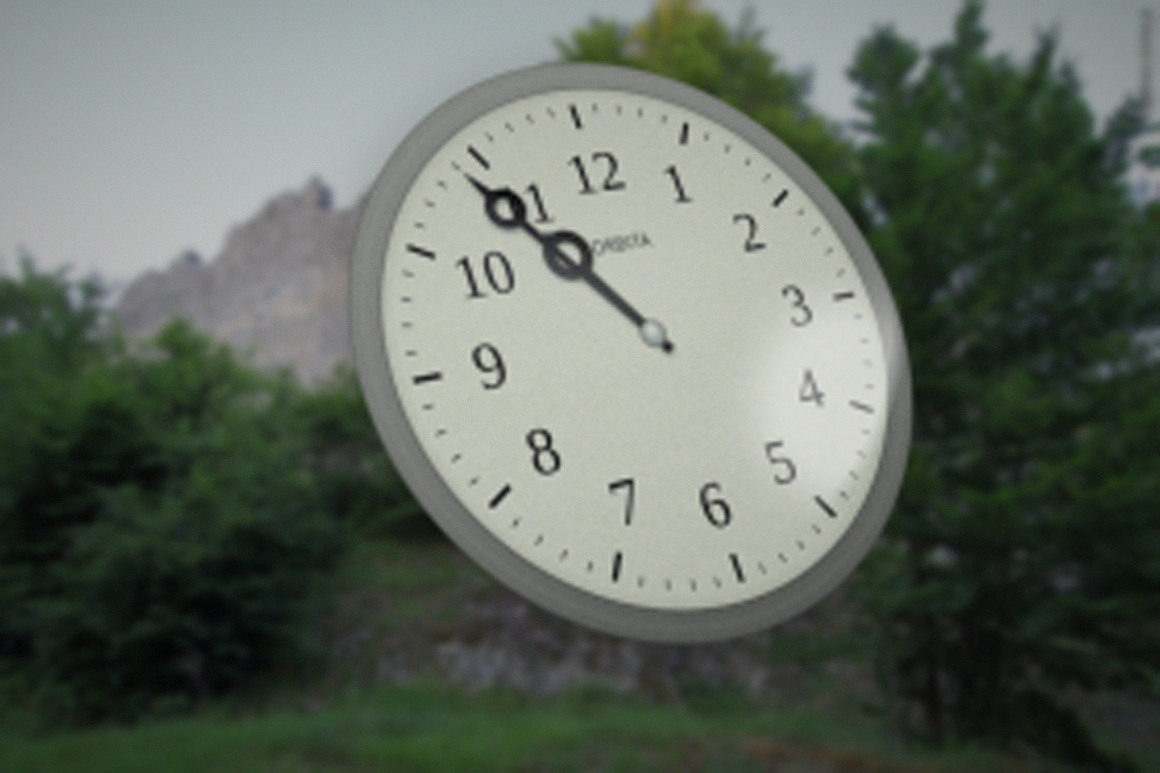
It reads 10h54
